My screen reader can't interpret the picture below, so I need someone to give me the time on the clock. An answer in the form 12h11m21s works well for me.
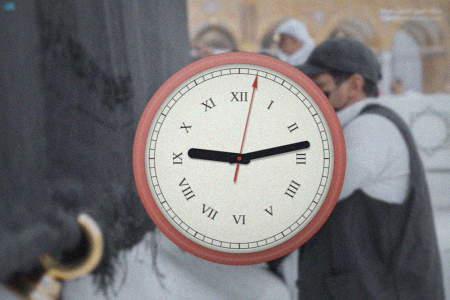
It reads 9h13m02s
